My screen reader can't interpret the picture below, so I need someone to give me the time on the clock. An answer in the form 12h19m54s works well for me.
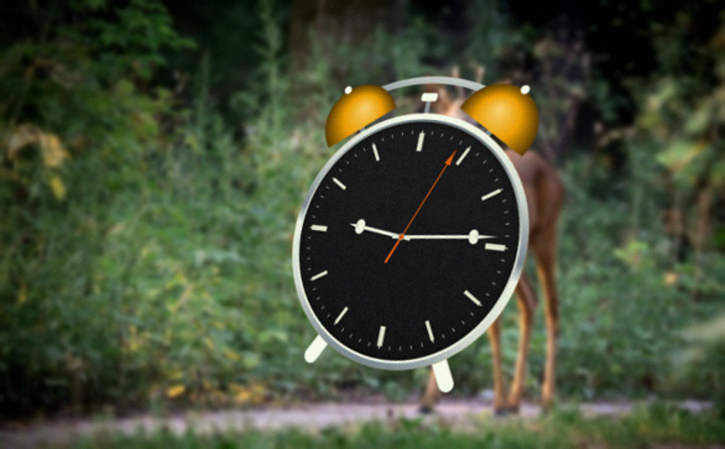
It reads 9h14m04s
